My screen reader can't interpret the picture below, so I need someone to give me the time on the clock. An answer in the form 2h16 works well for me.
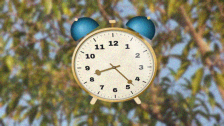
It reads 8h23
